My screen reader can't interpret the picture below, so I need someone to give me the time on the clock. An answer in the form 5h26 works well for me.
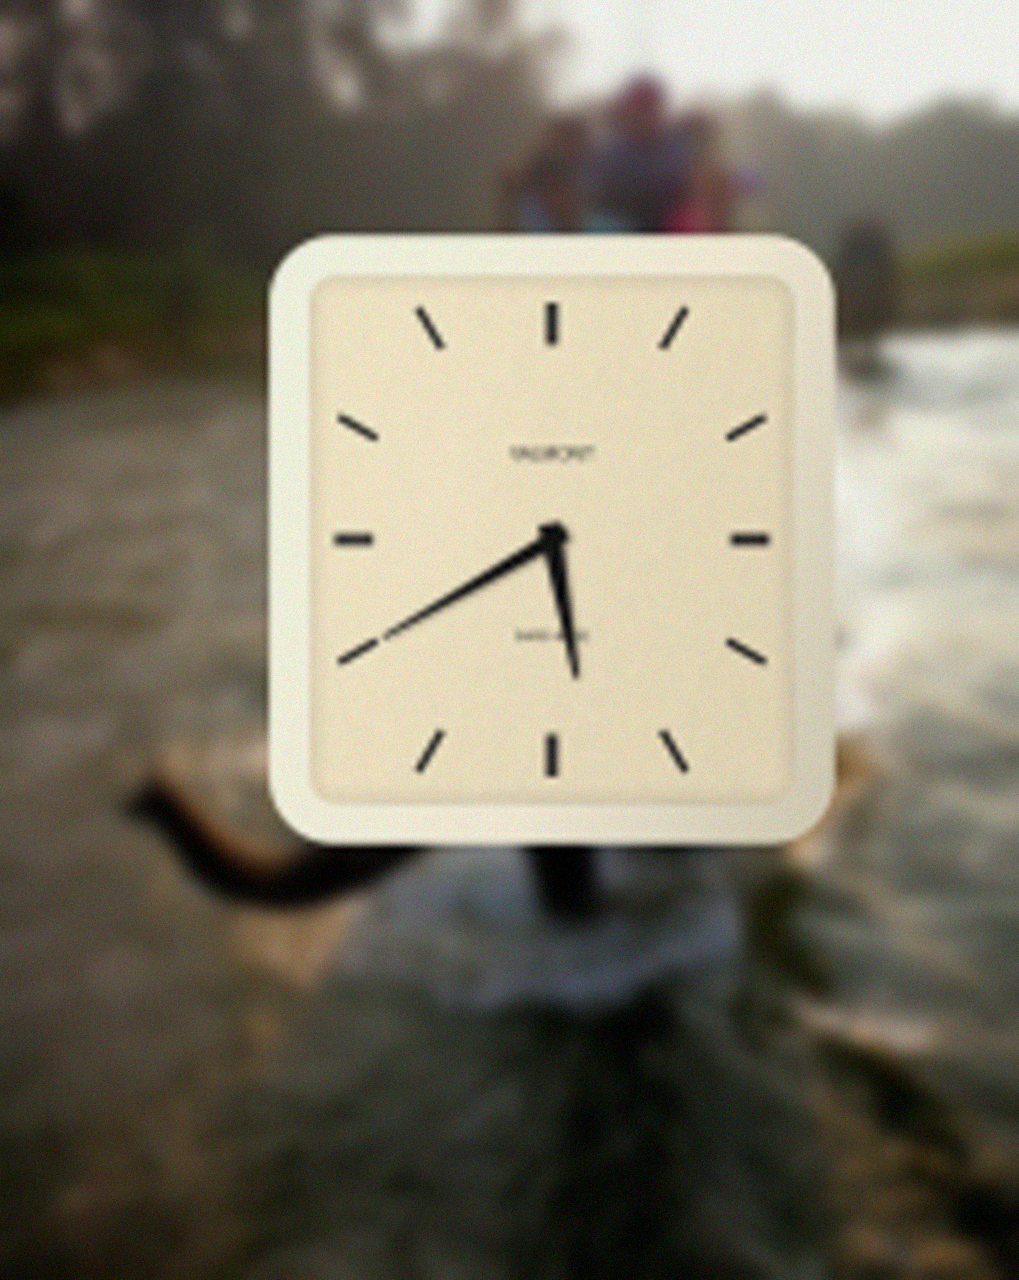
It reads 5h40
